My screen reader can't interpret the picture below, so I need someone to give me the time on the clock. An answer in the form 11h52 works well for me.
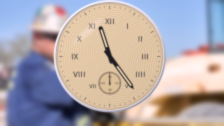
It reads 11h24
